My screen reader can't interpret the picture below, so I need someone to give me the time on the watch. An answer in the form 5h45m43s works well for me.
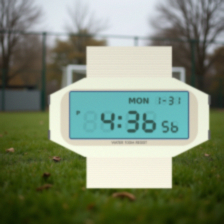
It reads 4h36m56s
